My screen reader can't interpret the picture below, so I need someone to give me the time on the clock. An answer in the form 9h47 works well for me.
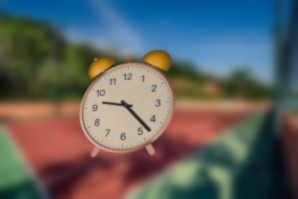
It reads 9h23
